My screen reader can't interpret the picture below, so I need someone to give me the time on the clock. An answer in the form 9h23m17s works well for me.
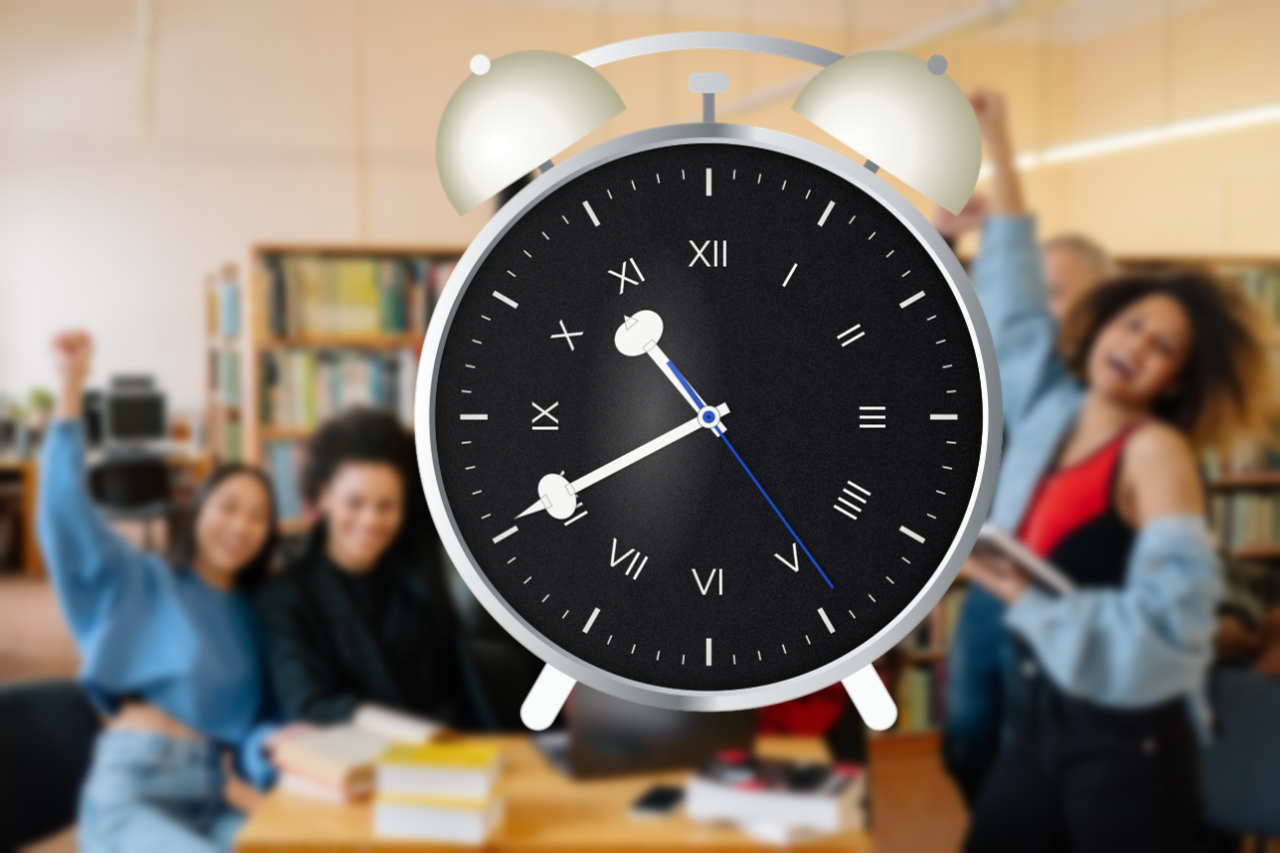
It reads 10h40m24s
